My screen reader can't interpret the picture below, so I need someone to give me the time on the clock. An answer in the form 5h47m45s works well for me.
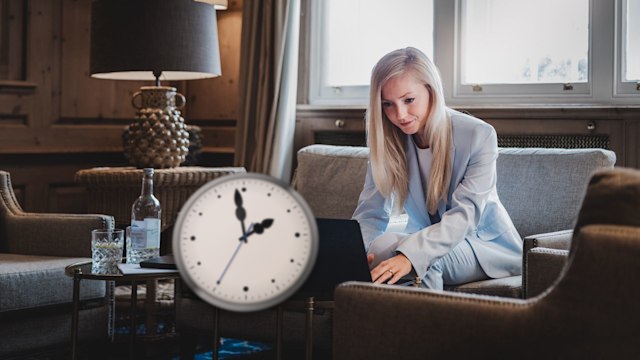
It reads 1h58m35s
